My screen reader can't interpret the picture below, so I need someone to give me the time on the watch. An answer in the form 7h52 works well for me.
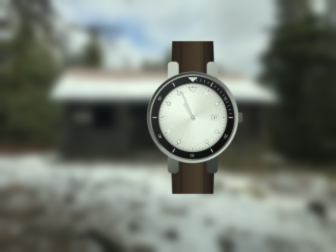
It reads 10h56
